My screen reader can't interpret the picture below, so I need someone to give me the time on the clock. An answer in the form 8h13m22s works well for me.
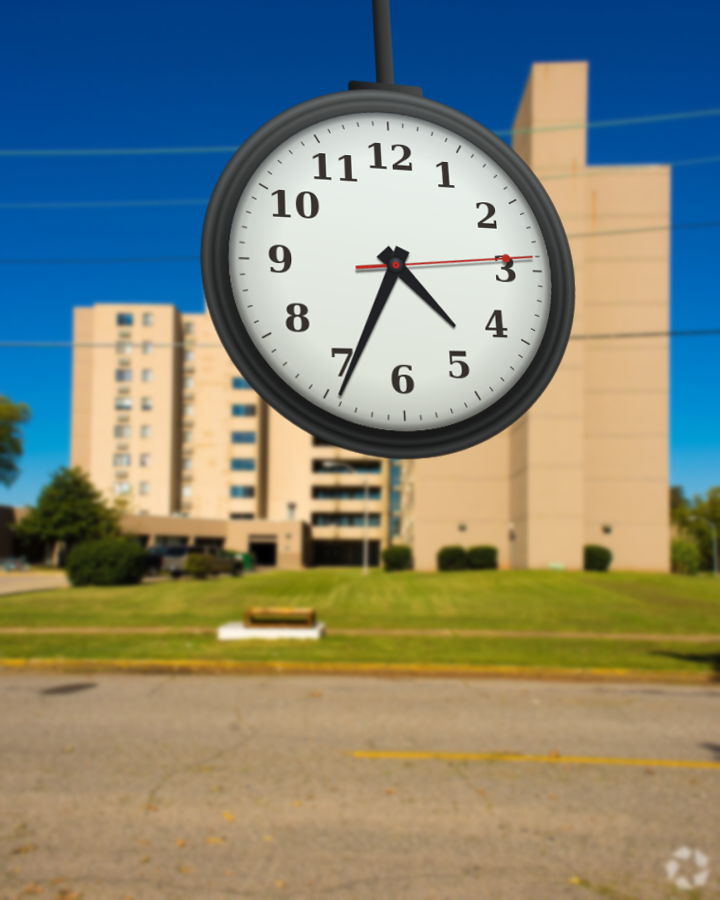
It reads 4h34m14s
